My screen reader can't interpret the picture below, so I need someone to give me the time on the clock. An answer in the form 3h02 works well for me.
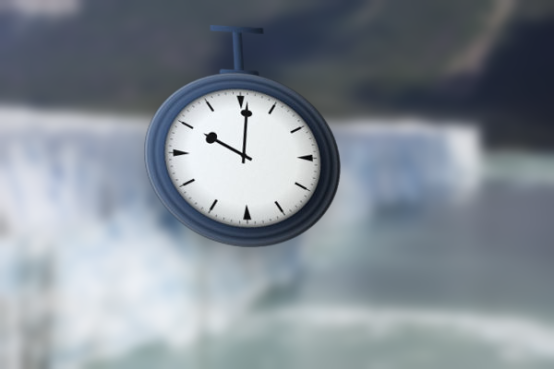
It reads 10h01
